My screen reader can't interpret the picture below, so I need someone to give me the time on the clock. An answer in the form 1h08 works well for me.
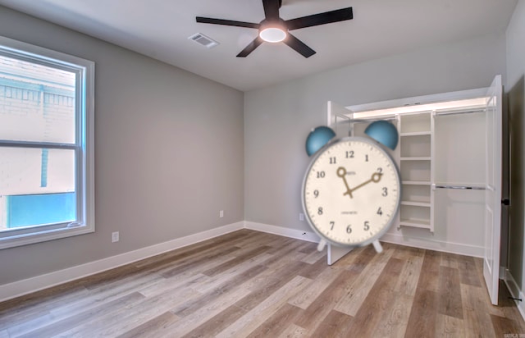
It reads 11h11
